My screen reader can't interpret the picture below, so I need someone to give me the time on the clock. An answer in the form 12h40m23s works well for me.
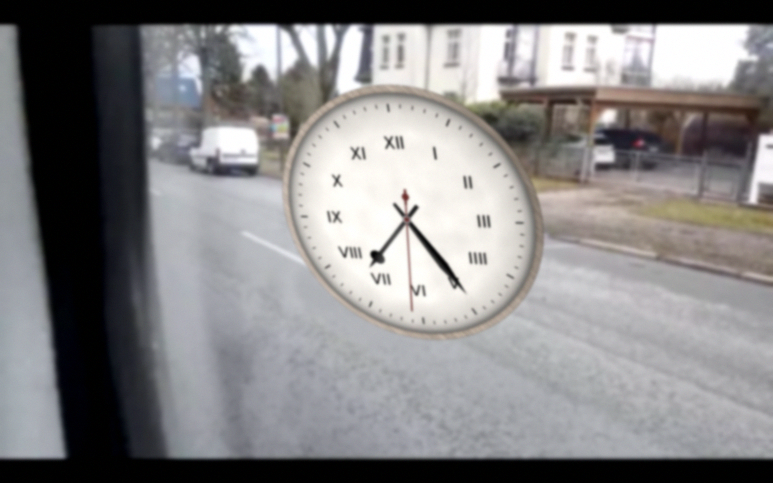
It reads 7h24m31s
